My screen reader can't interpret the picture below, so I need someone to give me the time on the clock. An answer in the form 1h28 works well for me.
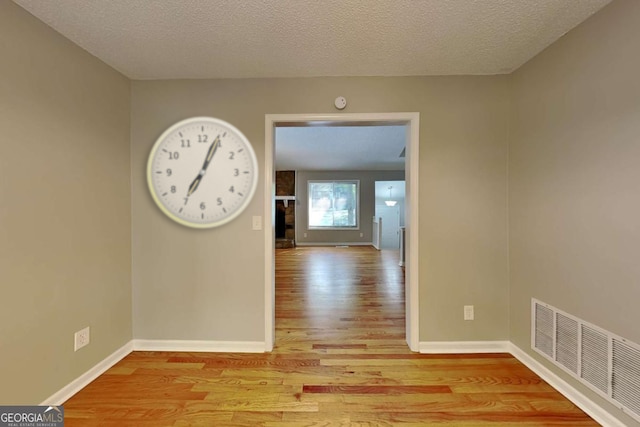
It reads 7h04
